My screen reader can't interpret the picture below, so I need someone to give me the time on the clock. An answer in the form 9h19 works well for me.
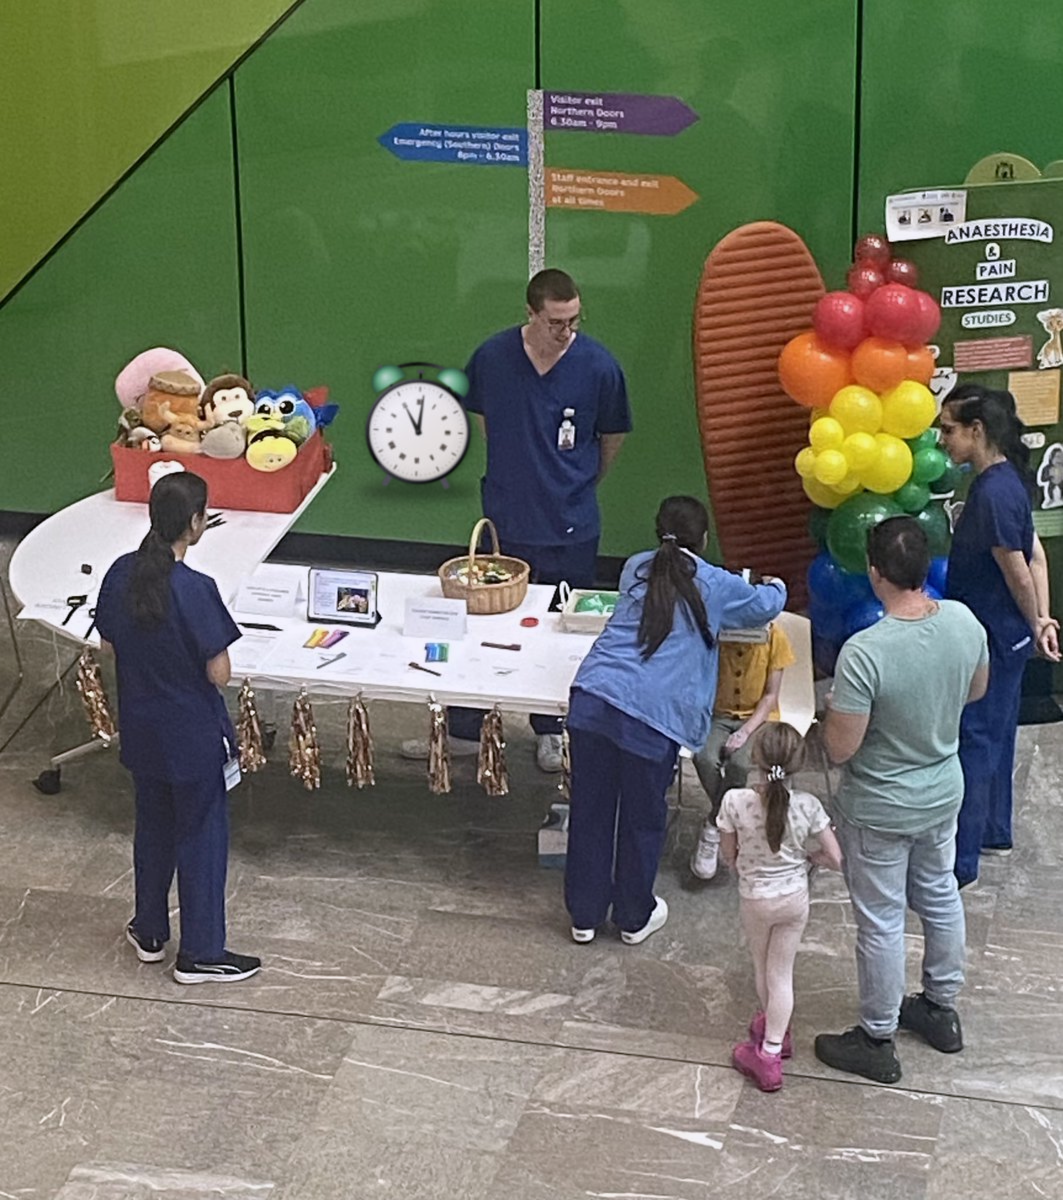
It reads 11h01
